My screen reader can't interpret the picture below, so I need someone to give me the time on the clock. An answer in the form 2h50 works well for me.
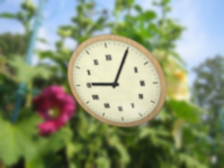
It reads 9h05
